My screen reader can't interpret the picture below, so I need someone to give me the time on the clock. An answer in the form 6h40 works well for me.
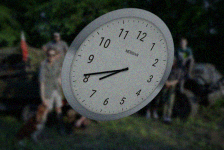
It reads 7h41
